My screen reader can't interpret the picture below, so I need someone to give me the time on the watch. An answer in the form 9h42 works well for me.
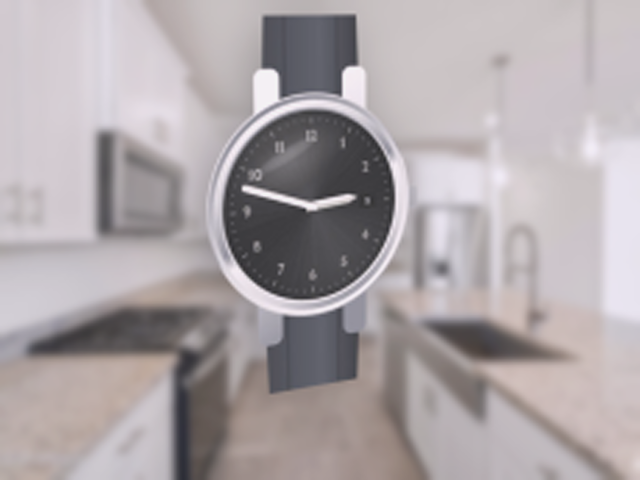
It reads 2h48
